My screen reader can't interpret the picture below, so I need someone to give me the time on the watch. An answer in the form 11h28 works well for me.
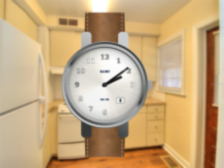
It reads 2h09
